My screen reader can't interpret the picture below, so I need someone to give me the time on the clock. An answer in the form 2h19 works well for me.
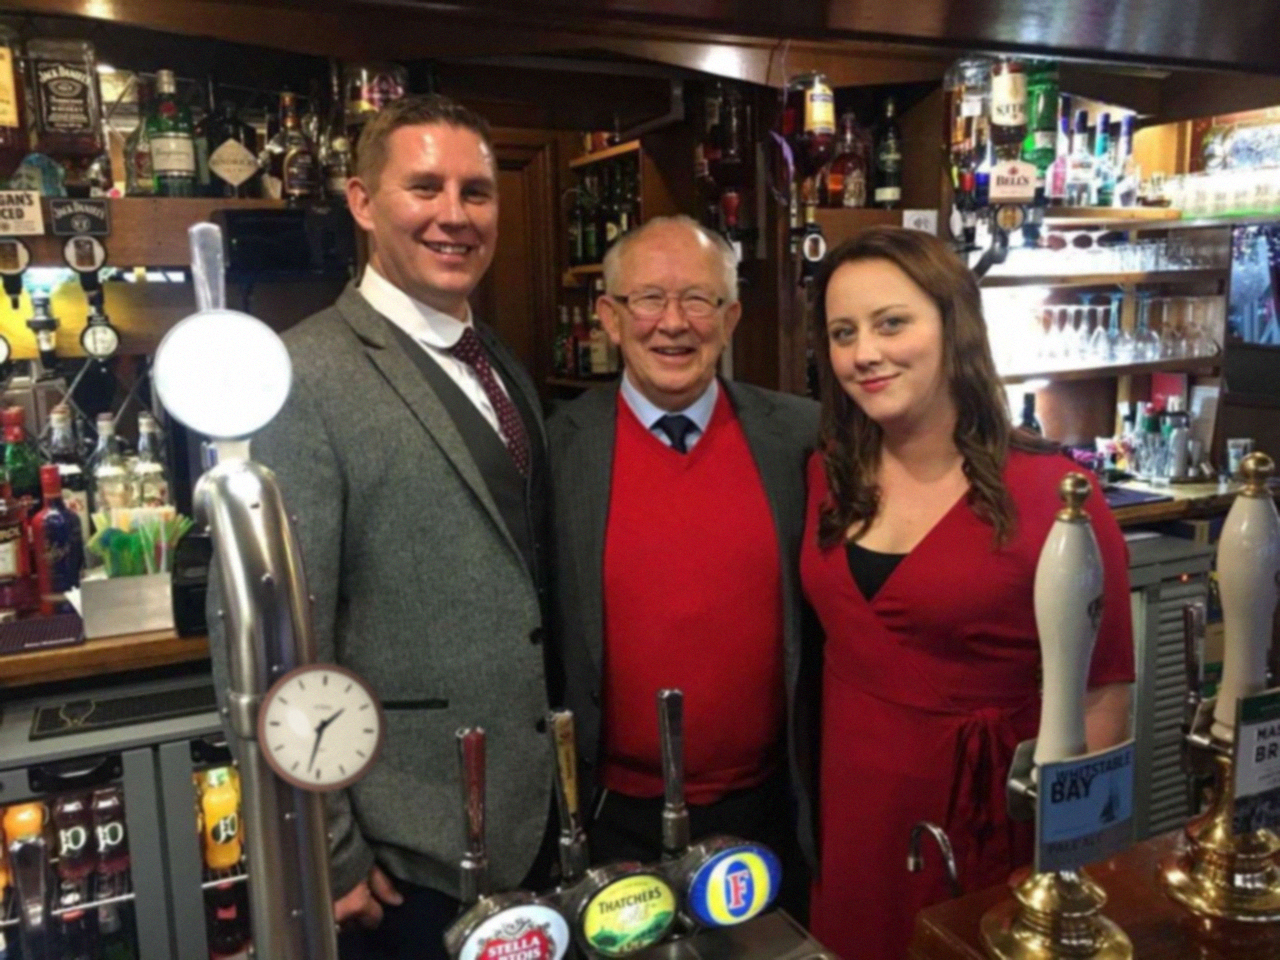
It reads 1h32
